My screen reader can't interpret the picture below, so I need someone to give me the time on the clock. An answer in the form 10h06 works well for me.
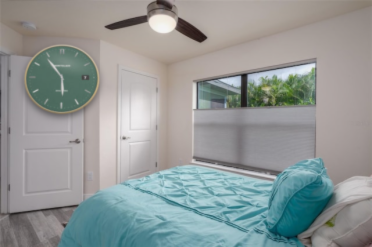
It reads 5h54
